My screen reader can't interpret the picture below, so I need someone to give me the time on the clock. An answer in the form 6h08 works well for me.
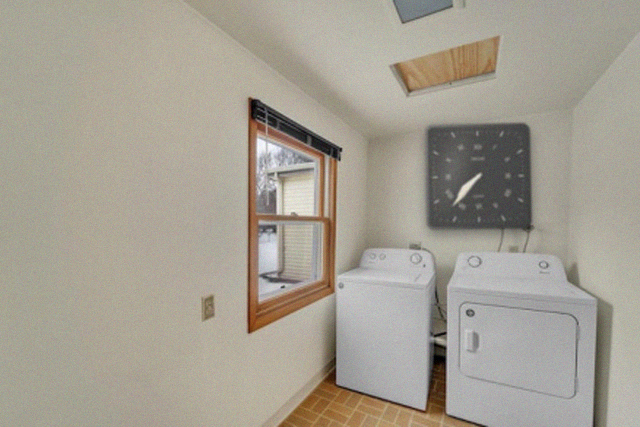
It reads 7h37
